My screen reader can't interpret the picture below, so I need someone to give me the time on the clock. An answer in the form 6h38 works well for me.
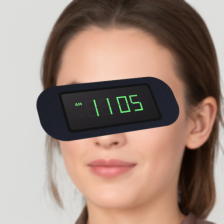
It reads 11h05
